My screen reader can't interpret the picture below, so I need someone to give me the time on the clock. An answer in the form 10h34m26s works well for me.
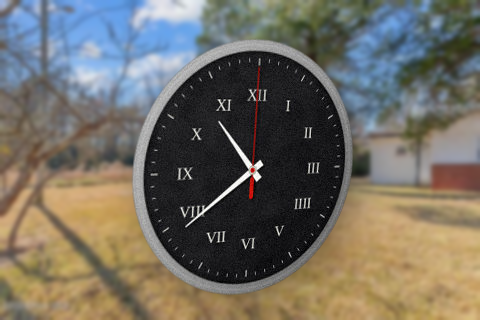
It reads 10h39m00s
